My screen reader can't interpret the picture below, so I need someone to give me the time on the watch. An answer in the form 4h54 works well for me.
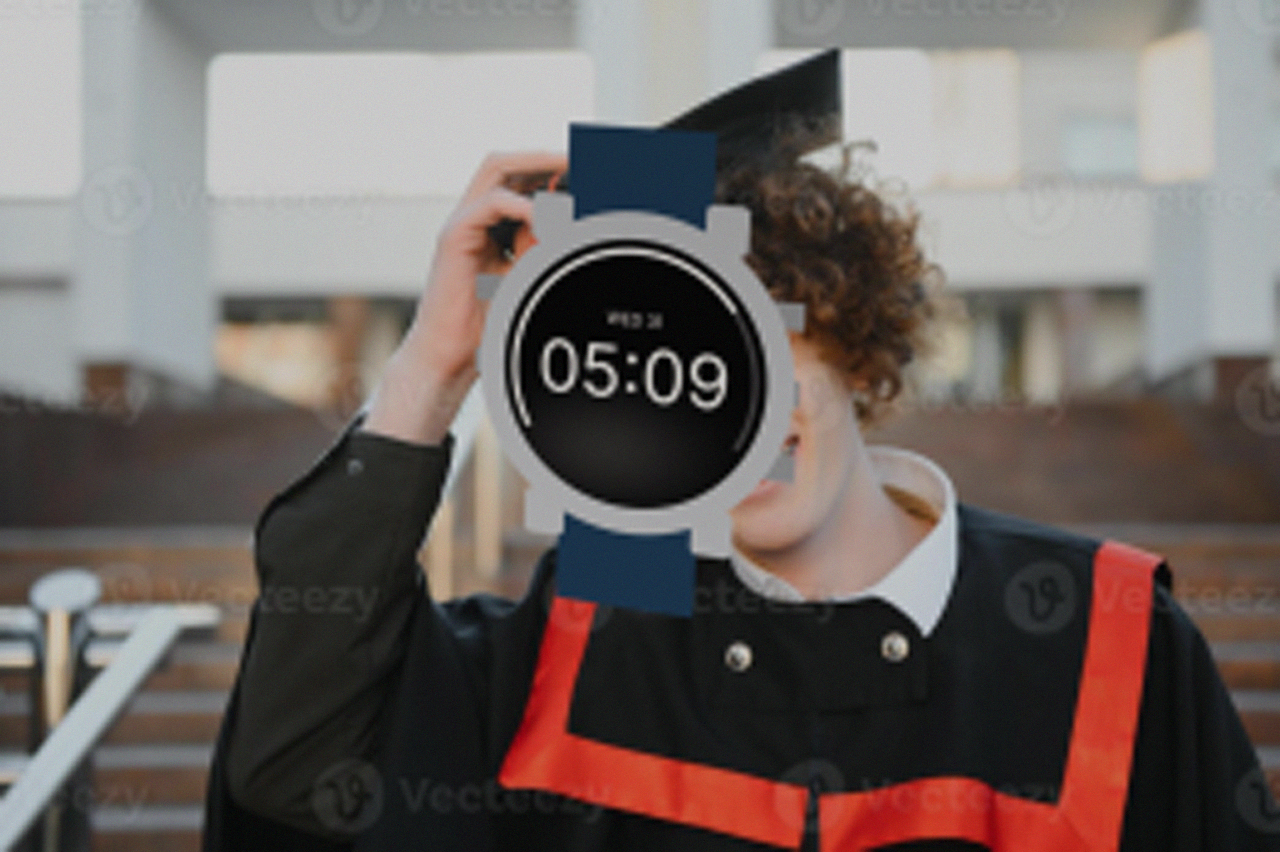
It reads 5h09
